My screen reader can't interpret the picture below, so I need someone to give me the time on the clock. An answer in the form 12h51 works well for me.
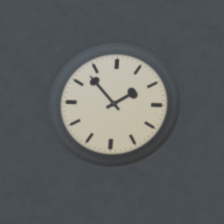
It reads 1h53
